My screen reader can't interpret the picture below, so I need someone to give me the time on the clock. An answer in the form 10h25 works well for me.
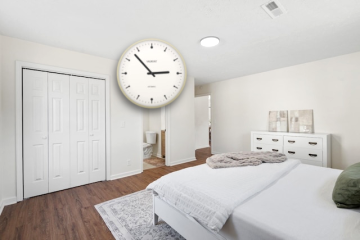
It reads 2h53
